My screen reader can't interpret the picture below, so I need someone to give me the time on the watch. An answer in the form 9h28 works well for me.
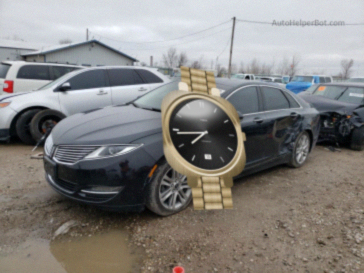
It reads 7h44
